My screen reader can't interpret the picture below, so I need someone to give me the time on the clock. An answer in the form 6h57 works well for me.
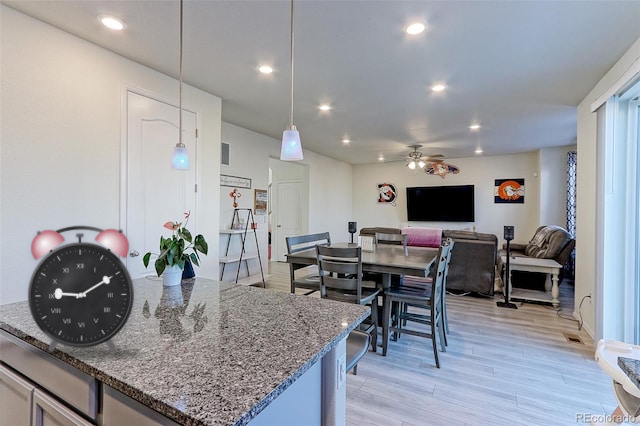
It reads 9h10
